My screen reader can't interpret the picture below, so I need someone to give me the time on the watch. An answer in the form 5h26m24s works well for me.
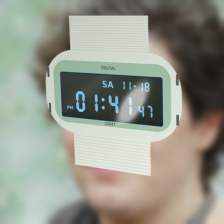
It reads 1h41m47s
